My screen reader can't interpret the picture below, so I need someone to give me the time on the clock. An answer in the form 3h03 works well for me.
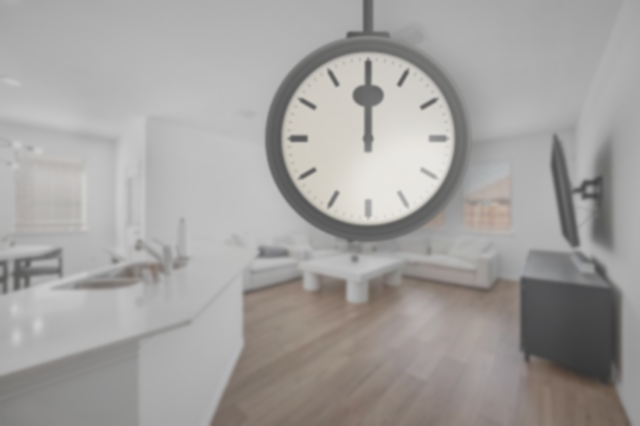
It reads 12h00
